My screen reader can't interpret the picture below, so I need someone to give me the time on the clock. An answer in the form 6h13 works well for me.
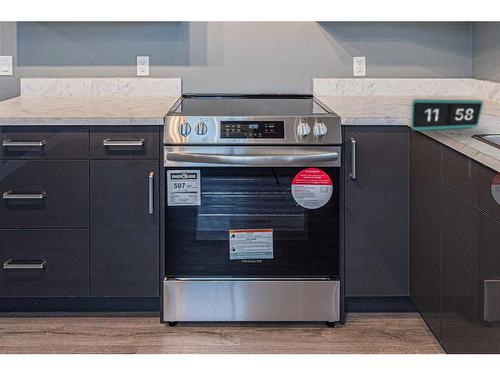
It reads 11h58
